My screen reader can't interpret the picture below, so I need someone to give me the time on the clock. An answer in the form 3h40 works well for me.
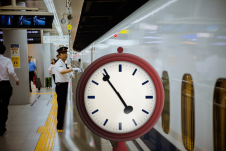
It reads 4h54
